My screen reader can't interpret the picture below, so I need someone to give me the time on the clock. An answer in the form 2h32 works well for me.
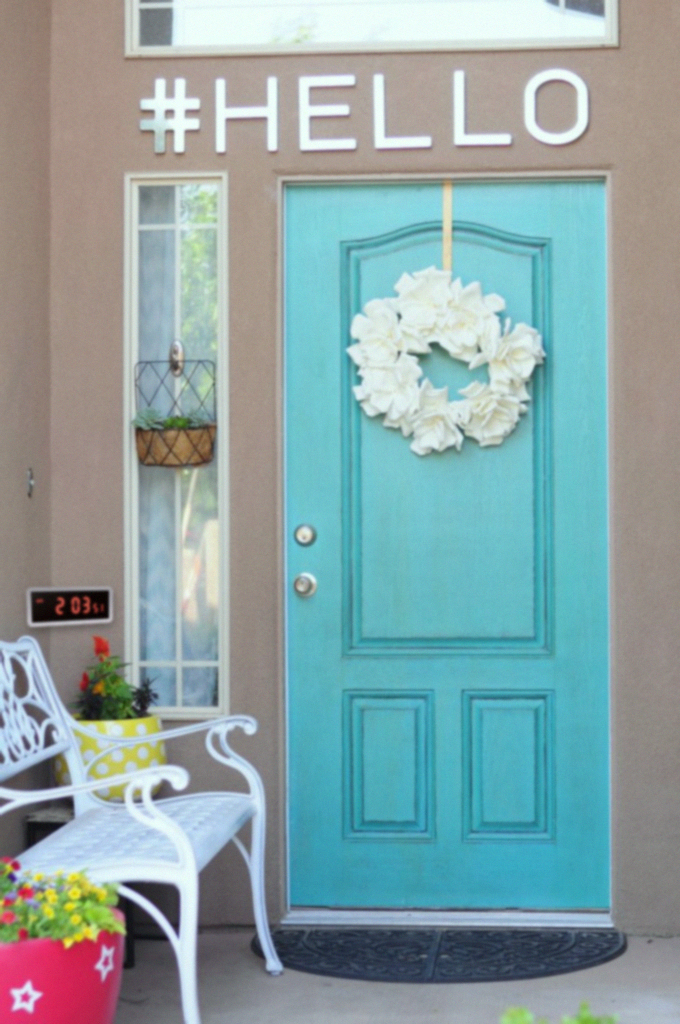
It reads 2h03
